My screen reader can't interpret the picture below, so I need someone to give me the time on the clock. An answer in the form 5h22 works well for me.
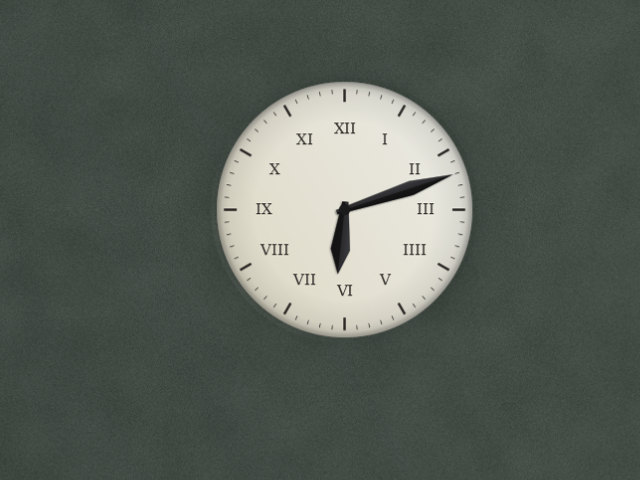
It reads 6h12
